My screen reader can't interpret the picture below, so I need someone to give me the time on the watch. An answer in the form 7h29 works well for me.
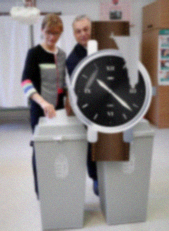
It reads 10h22
